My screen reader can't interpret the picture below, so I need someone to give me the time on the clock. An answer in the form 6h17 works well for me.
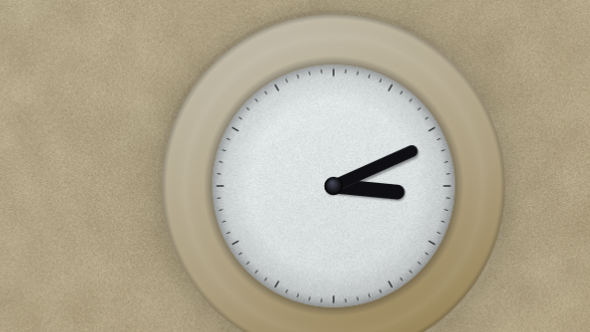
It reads 3h11
